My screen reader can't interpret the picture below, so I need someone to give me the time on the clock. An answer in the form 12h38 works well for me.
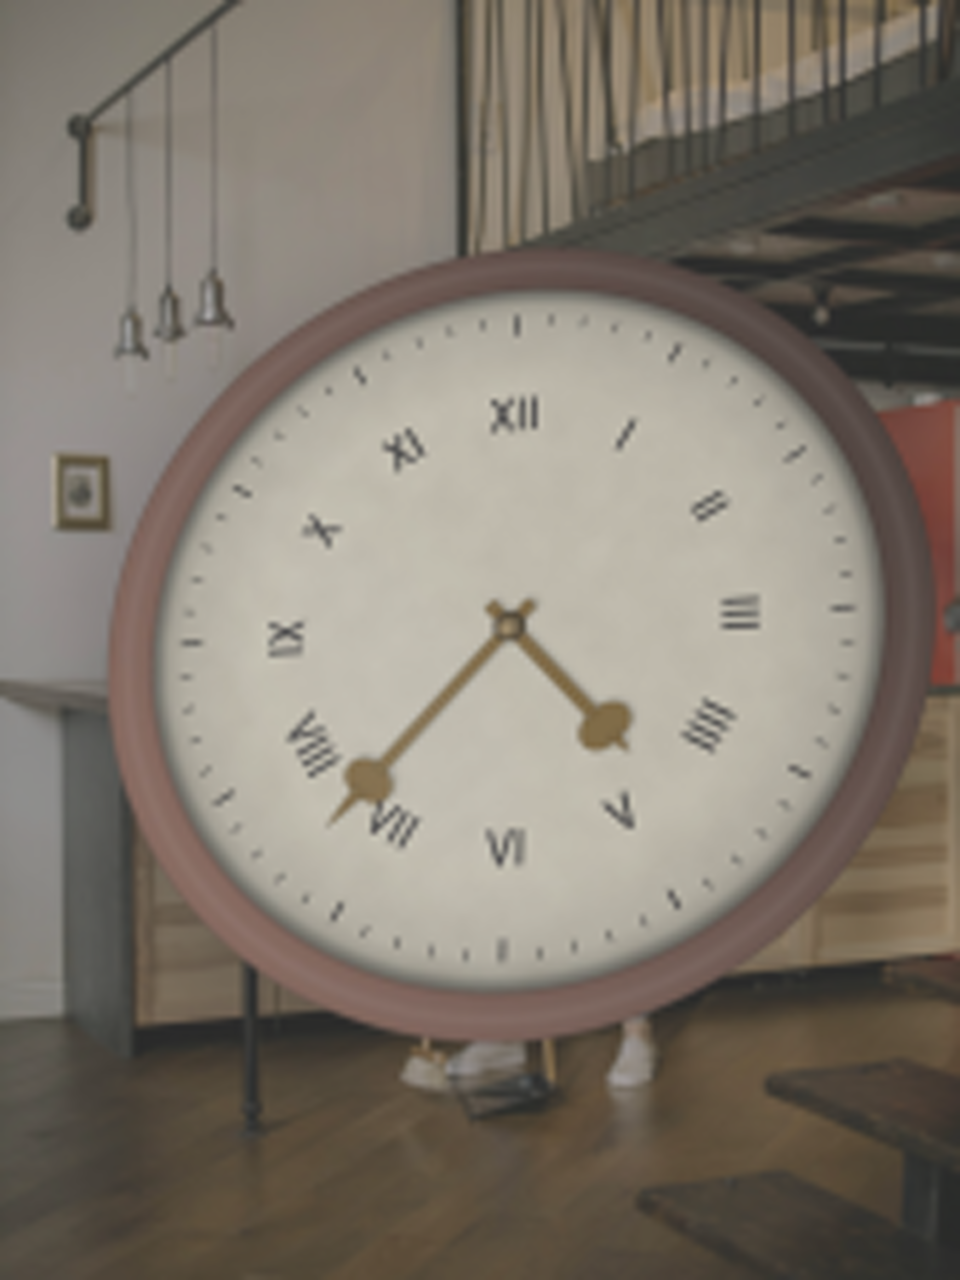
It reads 4h37
